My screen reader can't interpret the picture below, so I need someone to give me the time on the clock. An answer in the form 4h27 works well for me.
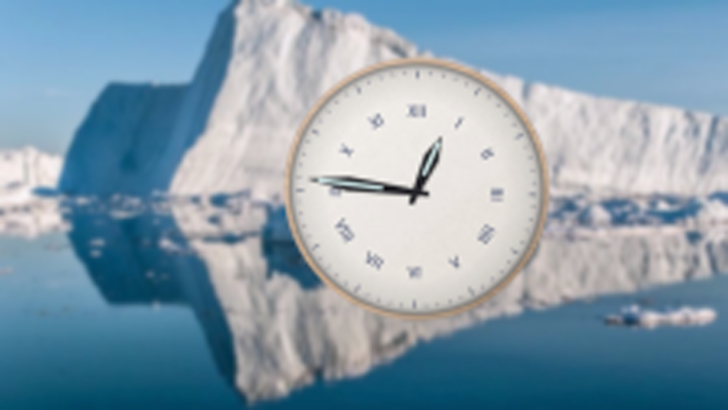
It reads 12h46
